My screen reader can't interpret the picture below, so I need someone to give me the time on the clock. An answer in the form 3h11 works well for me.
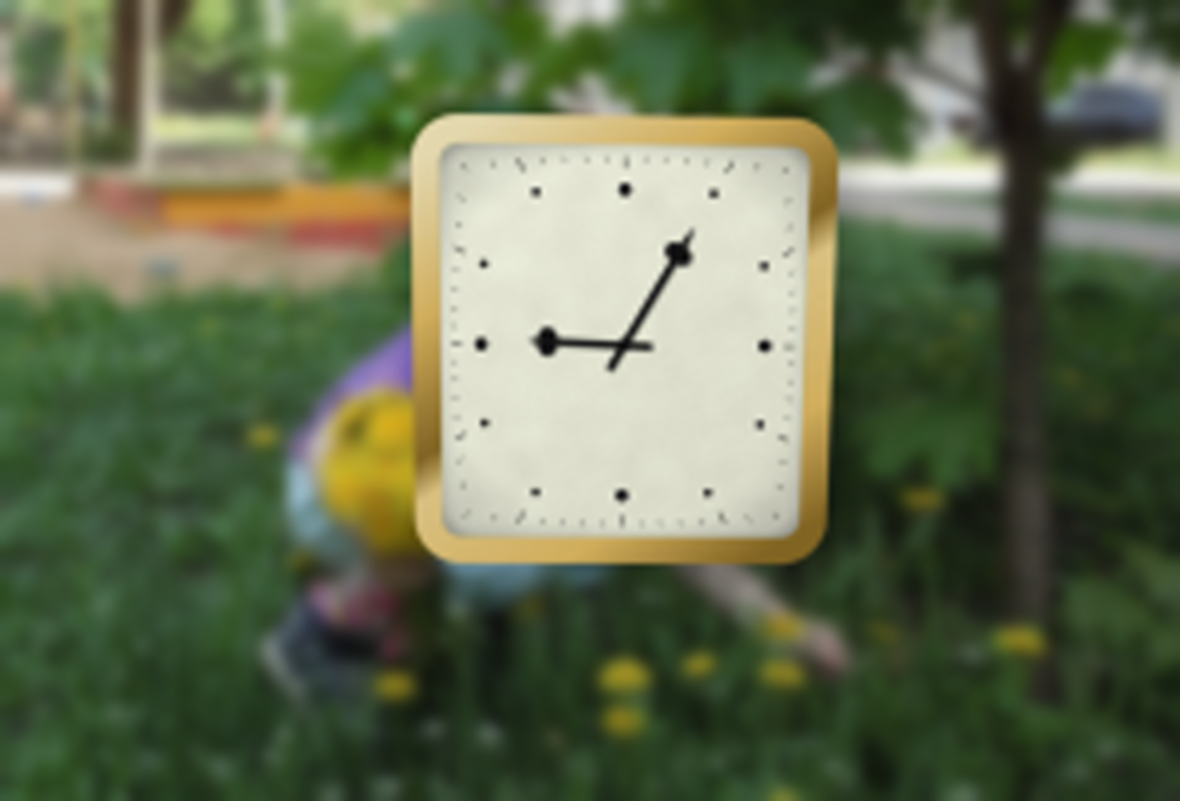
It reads 9h05
